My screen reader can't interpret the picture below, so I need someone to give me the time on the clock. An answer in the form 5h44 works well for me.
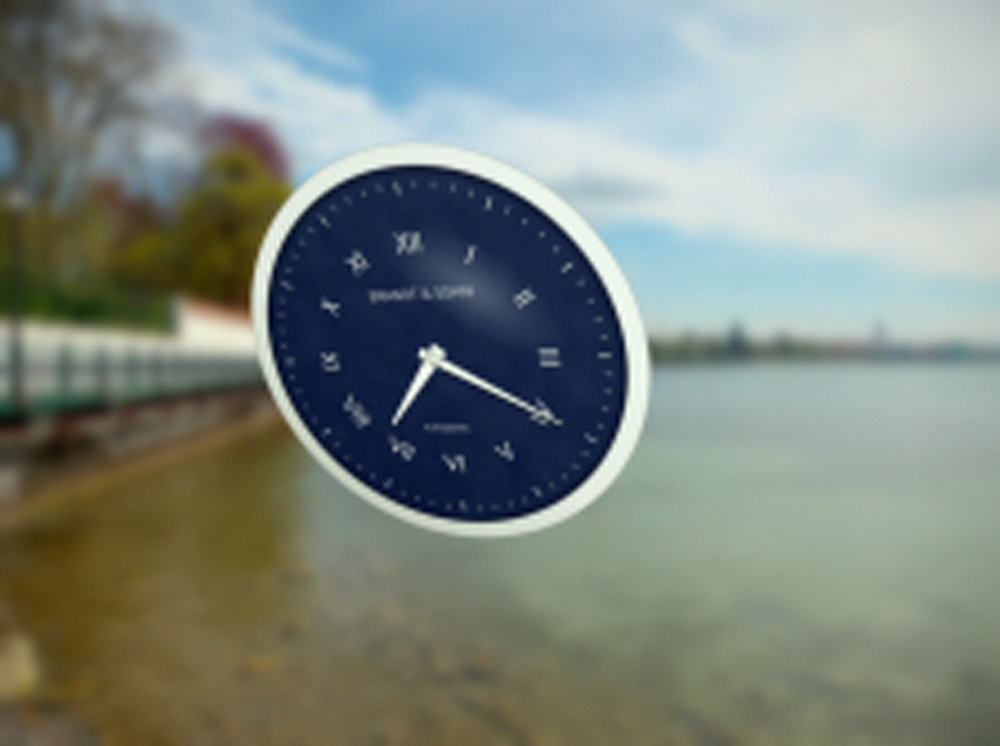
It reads 7h20
